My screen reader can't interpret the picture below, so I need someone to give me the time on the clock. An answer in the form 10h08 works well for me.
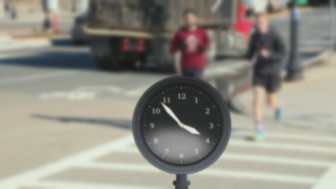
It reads 3h53
